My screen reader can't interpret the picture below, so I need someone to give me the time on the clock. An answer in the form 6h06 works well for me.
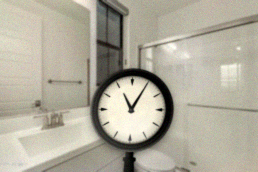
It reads 11h05
